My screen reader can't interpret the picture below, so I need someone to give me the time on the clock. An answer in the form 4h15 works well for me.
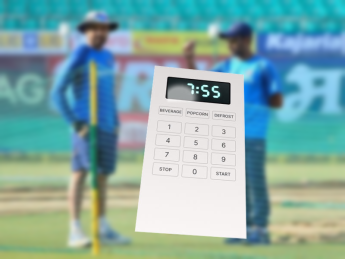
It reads 7h55
